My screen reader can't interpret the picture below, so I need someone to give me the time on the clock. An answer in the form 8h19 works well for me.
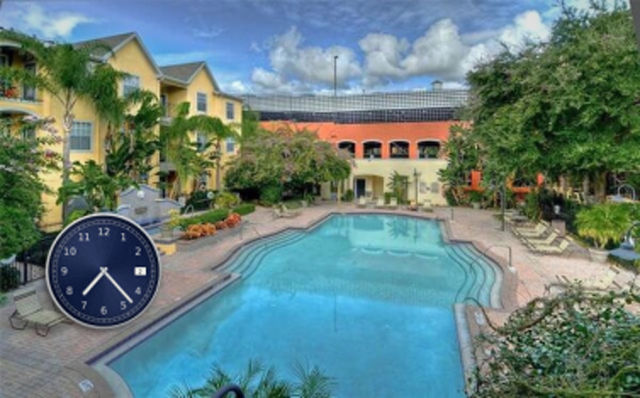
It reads 7h23
